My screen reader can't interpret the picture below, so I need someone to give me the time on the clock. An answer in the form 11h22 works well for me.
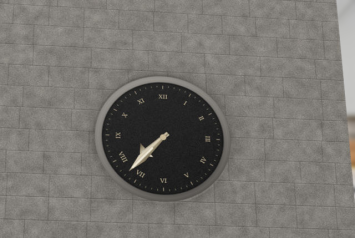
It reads 7h37
